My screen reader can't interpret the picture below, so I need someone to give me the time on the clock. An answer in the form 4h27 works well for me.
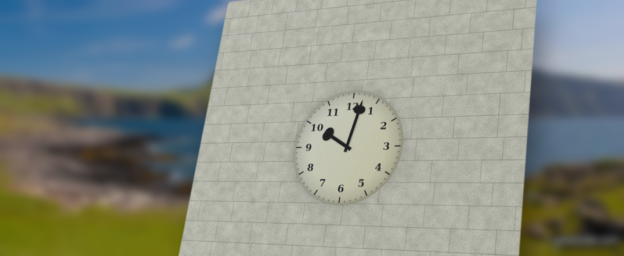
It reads 10h02
